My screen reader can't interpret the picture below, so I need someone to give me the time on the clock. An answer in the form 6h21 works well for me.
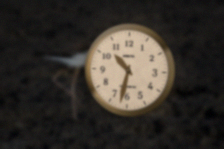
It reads 10h32
